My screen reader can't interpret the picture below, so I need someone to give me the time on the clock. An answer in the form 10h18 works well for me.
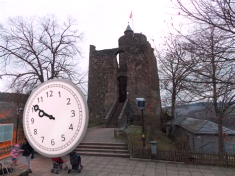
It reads 9h51
